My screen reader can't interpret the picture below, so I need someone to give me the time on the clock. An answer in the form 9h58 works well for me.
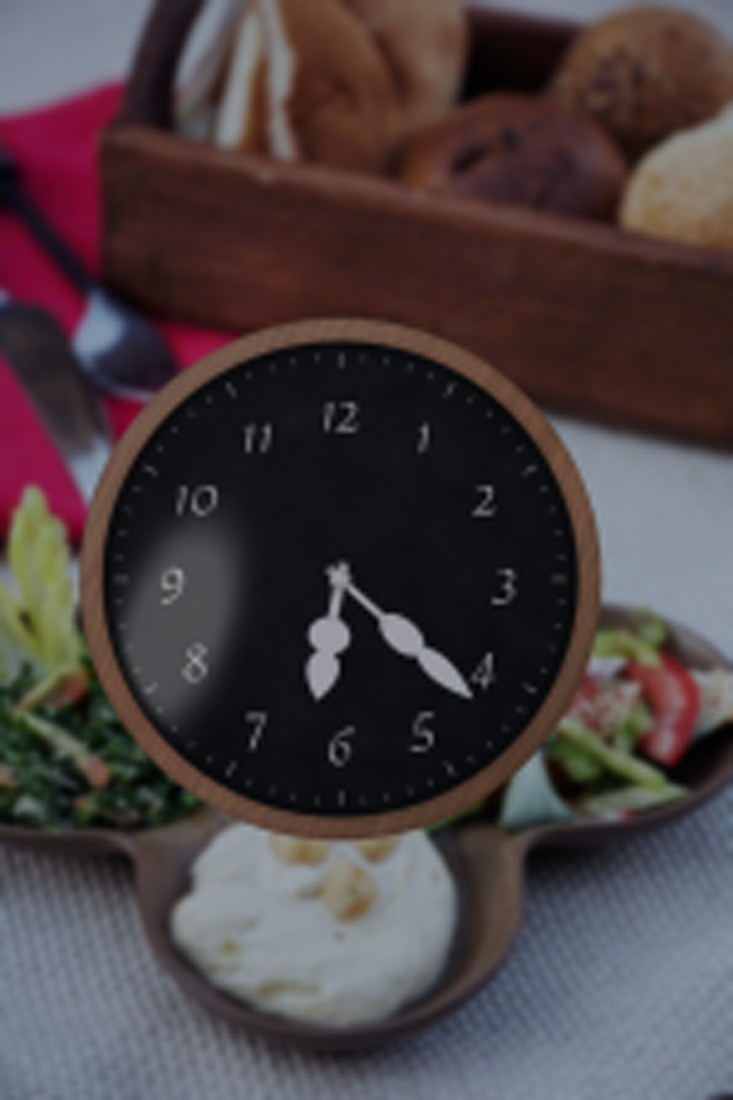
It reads 6h22
